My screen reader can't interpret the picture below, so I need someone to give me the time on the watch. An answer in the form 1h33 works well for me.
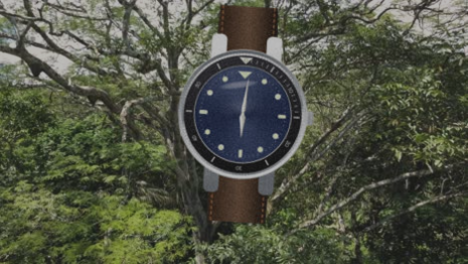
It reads 6h01
